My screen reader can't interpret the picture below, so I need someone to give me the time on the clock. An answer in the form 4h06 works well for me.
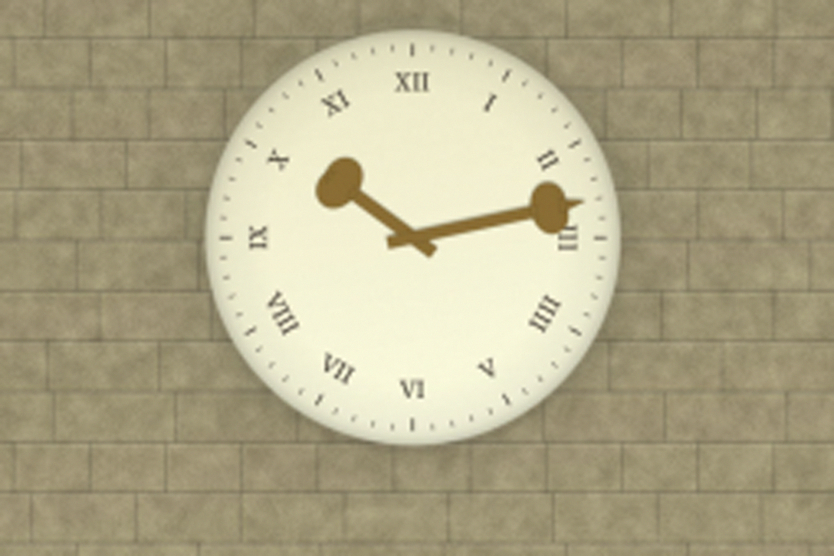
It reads 10h13
